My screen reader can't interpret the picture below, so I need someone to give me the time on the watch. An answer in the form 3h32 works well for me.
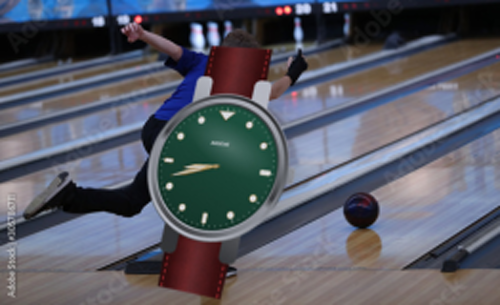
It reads 8h42
